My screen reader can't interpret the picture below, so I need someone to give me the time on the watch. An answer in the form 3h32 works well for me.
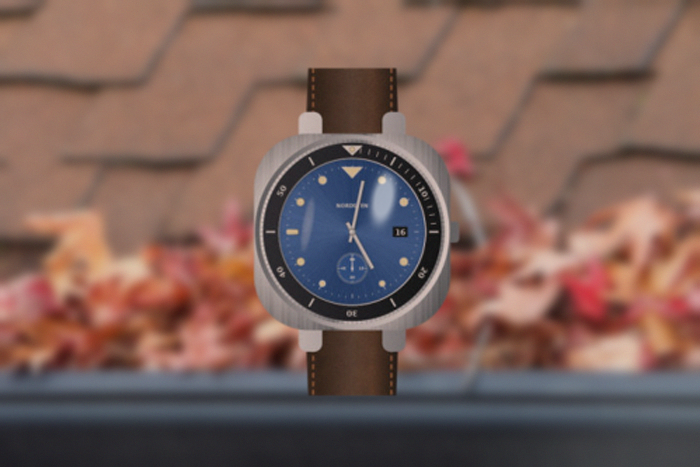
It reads 5h02
